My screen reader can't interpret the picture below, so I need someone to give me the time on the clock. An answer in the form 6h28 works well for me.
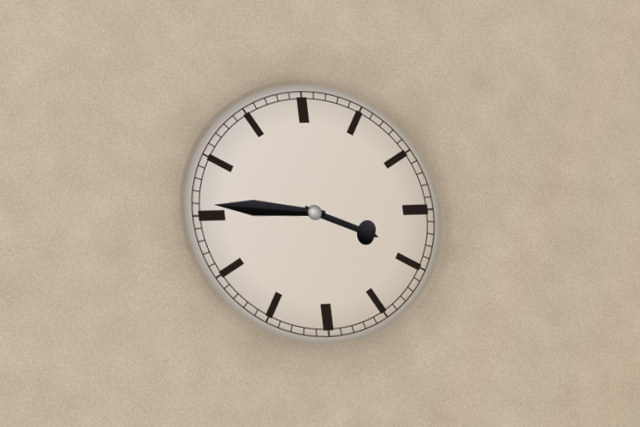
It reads 3h46
